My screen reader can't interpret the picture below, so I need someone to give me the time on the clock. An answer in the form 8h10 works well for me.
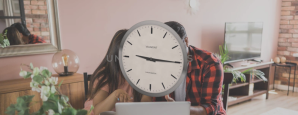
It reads 9h15
